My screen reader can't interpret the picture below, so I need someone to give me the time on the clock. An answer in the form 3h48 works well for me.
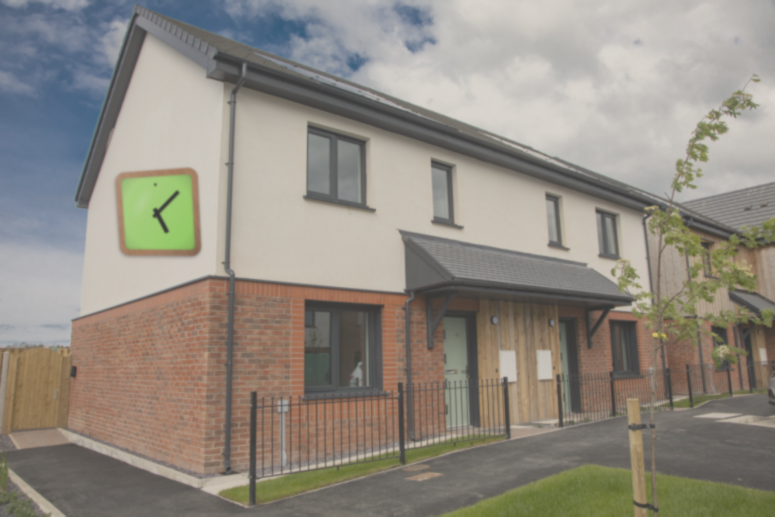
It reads 5h08
